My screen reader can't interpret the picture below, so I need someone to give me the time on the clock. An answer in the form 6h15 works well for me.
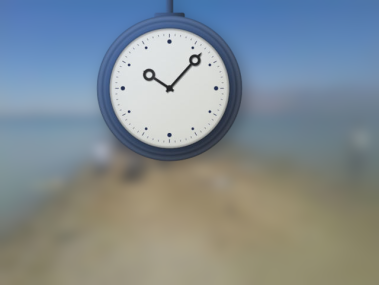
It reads 10h07
